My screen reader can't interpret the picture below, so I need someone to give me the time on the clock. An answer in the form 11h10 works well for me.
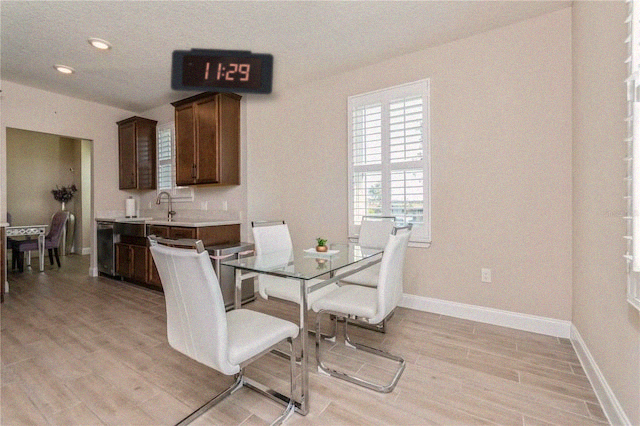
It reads 11h29
